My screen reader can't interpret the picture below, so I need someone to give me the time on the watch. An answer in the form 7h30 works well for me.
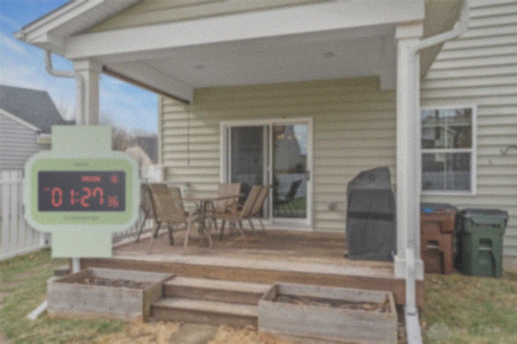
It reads 1h27
